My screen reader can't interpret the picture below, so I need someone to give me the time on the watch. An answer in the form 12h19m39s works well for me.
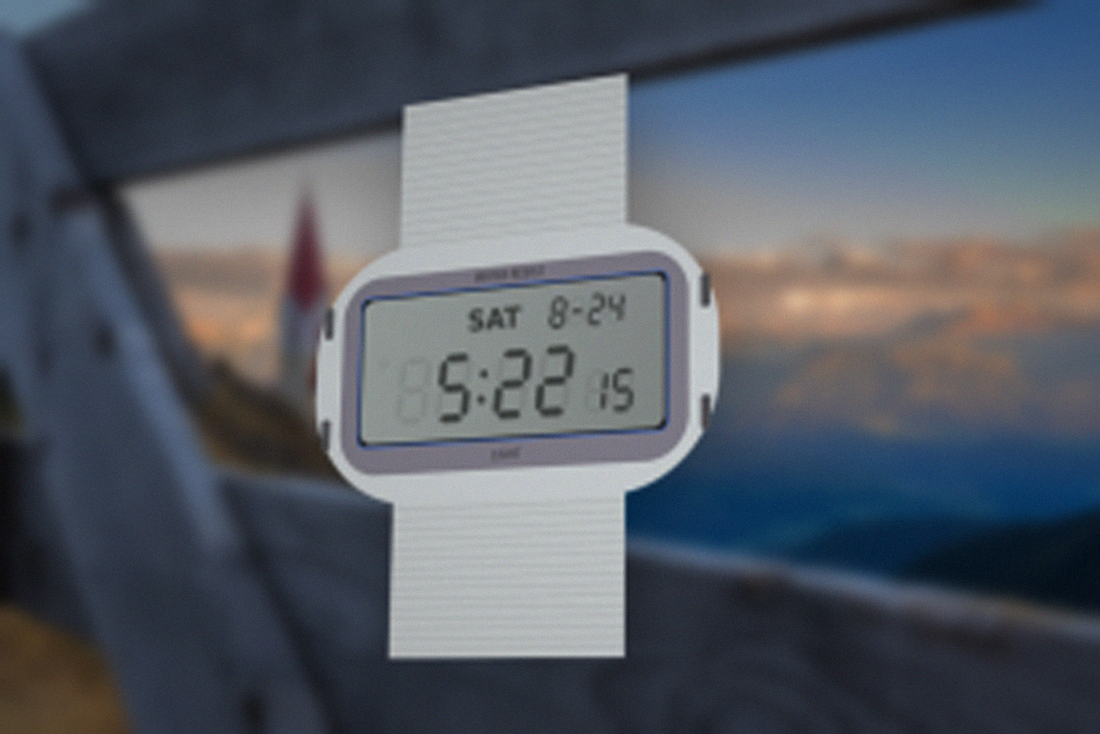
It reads 5h22m15s
